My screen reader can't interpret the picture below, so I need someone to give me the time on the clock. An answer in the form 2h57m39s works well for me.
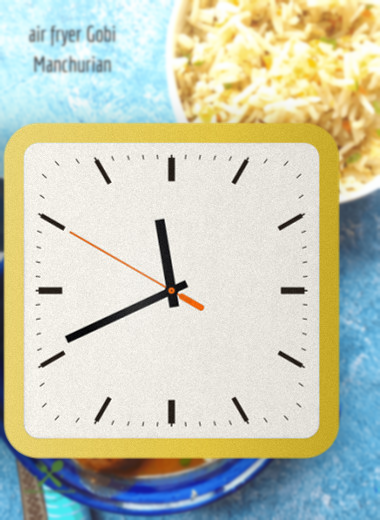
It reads 11h40m50s
